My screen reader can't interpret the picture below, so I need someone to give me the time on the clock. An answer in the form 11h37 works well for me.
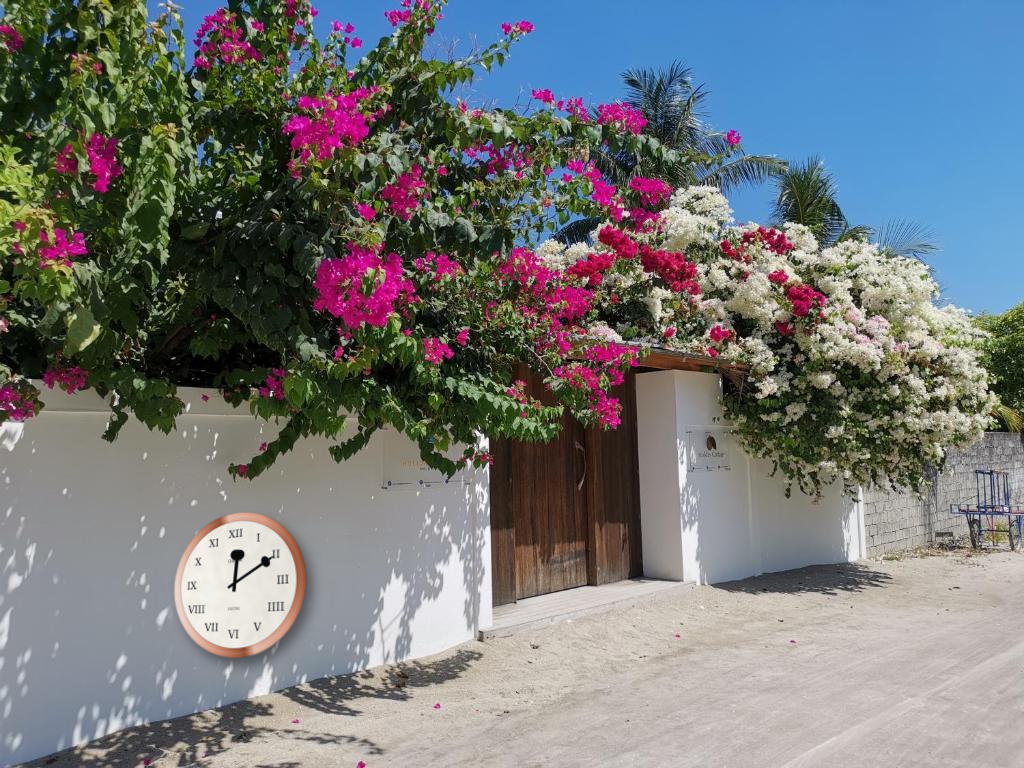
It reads 12h10
